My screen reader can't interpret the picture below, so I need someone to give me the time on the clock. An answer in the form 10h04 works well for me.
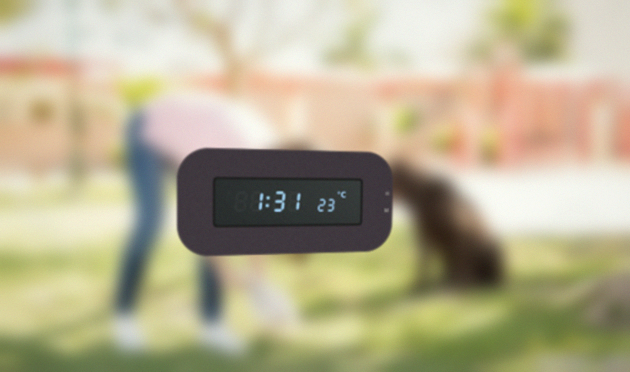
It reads 1h31
